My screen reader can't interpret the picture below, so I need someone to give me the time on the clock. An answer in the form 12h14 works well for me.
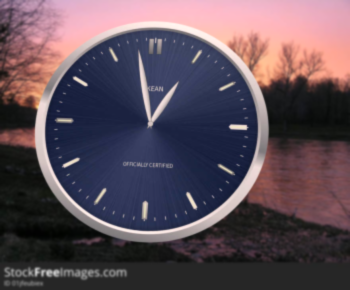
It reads 12h58
